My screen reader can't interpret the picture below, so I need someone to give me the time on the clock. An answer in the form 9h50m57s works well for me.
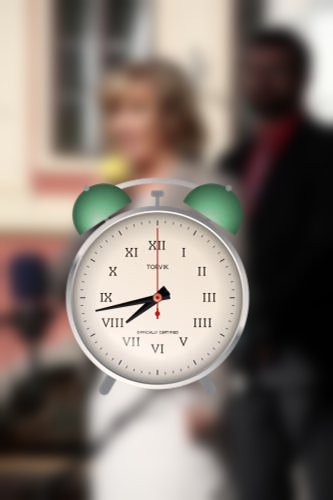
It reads 7h43m00s
